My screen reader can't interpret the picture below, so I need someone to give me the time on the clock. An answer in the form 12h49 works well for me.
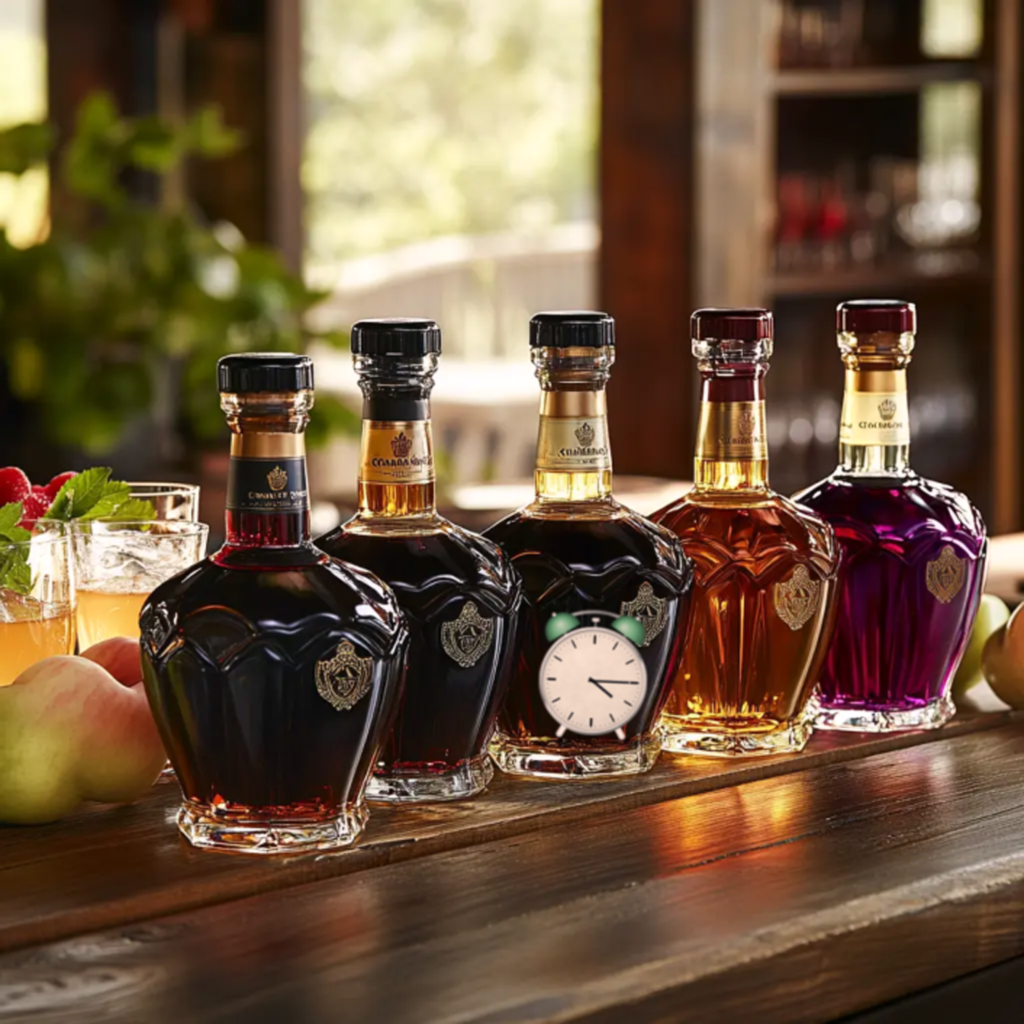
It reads 4h15
